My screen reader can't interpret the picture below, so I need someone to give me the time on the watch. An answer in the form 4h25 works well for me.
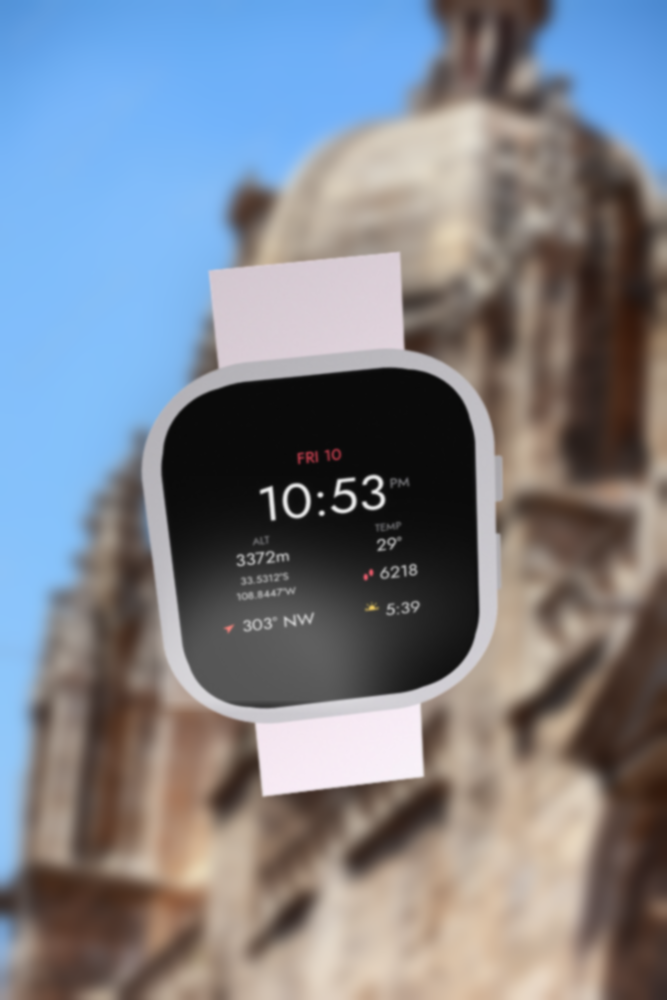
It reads 10h53
